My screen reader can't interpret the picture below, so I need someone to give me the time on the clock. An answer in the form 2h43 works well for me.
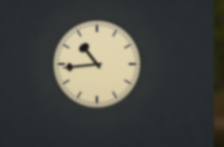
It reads 10h44
